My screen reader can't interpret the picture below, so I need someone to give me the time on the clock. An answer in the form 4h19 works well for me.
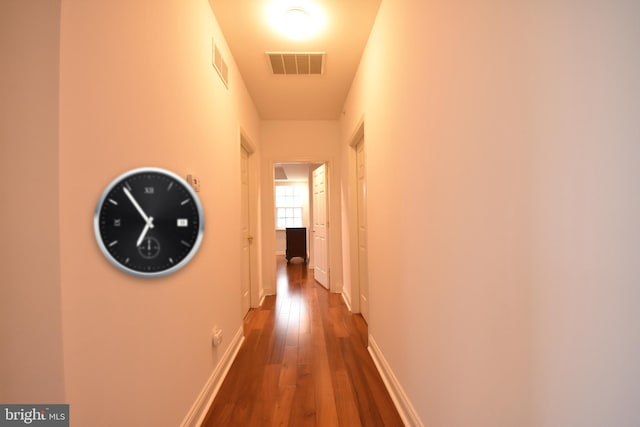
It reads 6h54
